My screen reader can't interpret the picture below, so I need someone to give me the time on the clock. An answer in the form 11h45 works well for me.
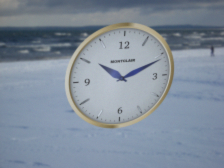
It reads 10h11
